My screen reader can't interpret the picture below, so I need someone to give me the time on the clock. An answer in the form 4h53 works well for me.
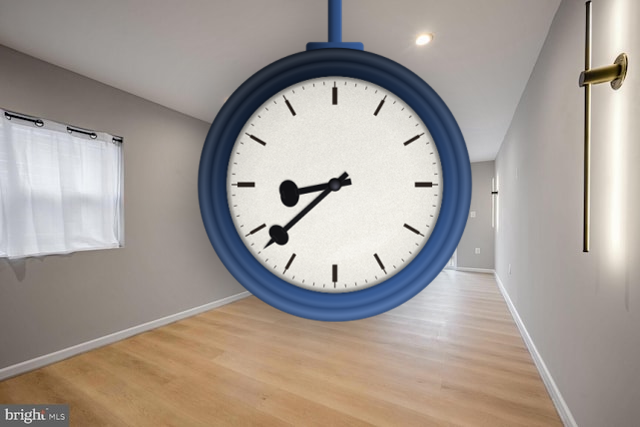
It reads 8h38
